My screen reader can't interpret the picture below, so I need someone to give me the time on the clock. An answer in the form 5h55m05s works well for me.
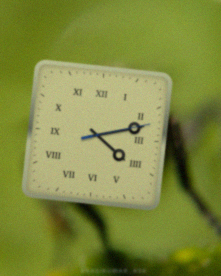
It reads 4h12m12s
